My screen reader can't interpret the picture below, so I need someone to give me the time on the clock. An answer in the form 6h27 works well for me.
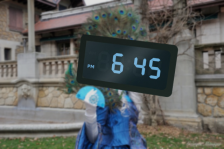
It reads 6h45
